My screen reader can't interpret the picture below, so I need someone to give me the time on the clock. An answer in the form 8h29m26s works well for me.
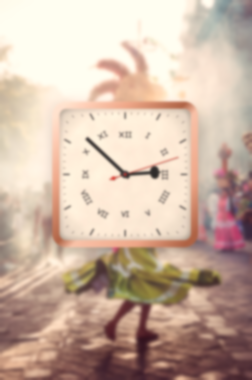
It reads 2h52m12s
